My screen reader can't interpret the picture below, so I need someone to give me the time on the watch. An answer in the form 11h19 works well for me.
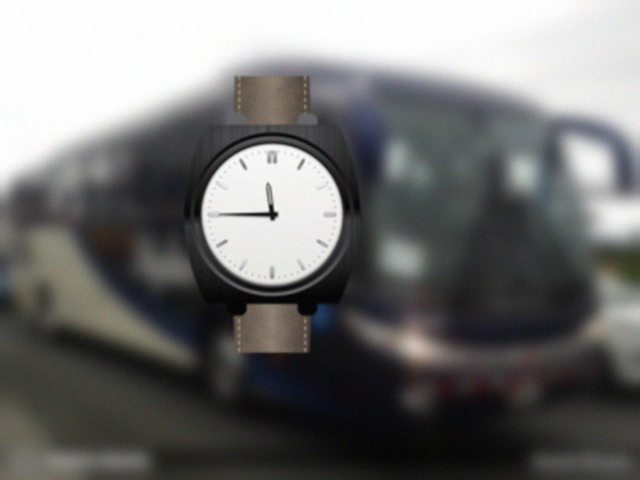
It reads 11h45
